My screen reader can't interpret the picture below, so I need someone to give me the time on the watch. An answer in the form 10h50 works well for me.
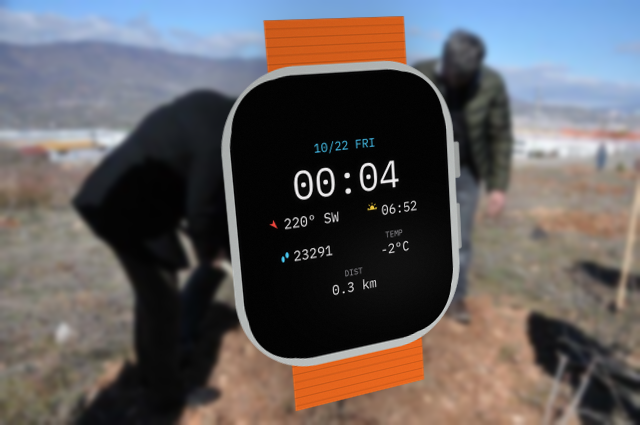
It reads 0h04
